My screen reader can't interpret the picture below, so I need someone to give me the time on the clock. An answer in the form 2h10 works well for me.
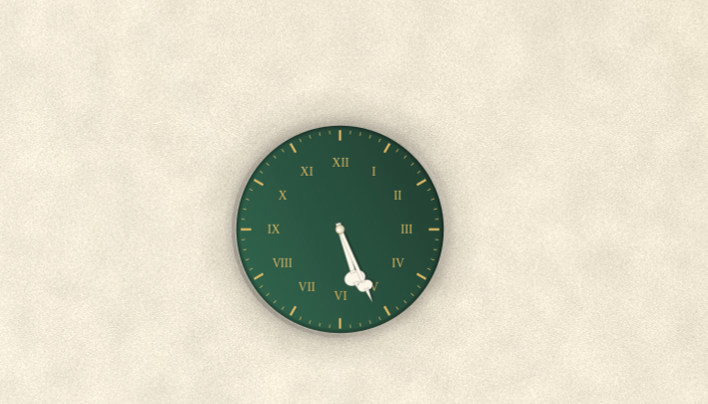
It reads 5h26
